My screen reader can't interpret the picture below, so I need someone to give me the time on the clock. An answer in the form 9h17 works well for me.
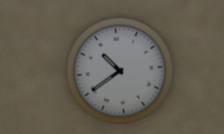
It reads 10h40
